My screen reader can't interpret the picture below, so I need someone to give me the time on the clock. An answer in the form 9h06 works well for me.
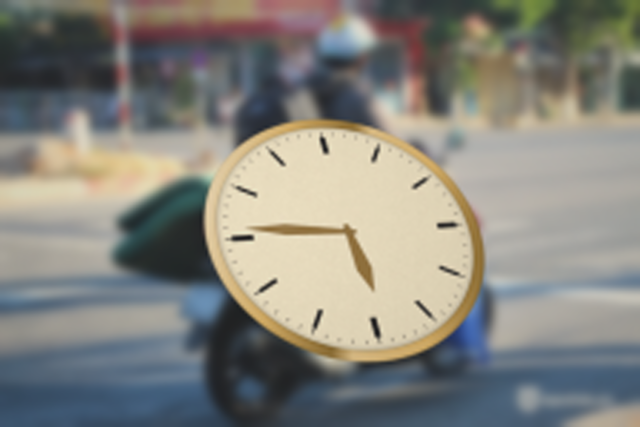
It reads 5h46
